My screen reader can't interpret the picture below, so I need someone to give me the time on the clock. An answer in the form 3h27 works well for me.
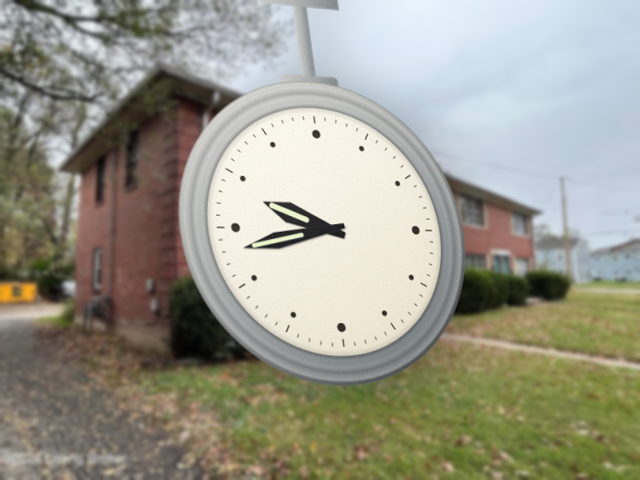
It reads 9h43
